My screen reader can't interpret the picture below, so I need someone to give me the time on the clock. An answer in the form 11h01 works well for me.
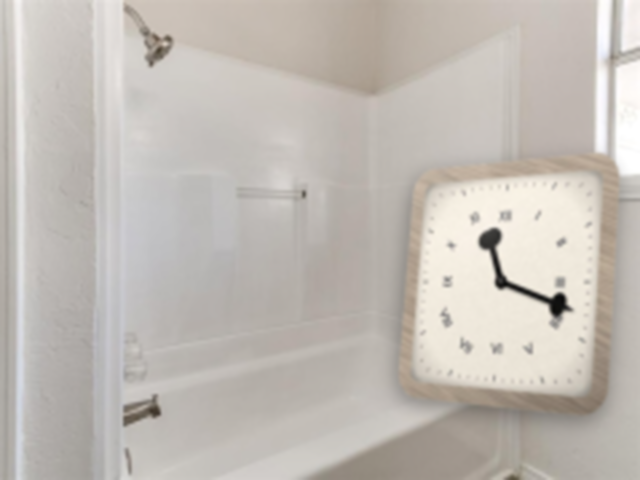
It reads 11h18
